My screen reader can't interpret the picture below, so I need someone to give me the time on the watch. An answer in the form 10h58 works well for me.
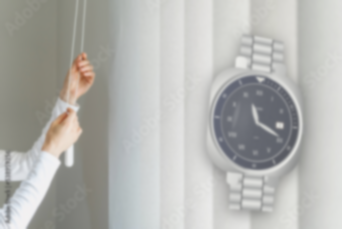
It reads 11h19
